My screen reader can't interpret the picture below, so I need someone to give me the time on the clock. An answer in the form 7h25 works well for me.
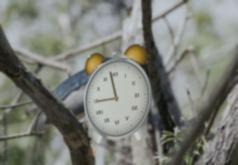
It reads 8h58
